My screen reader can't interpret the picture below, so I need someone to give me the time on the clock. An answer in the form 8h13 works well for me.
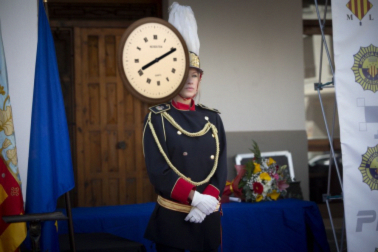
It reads 8h11
